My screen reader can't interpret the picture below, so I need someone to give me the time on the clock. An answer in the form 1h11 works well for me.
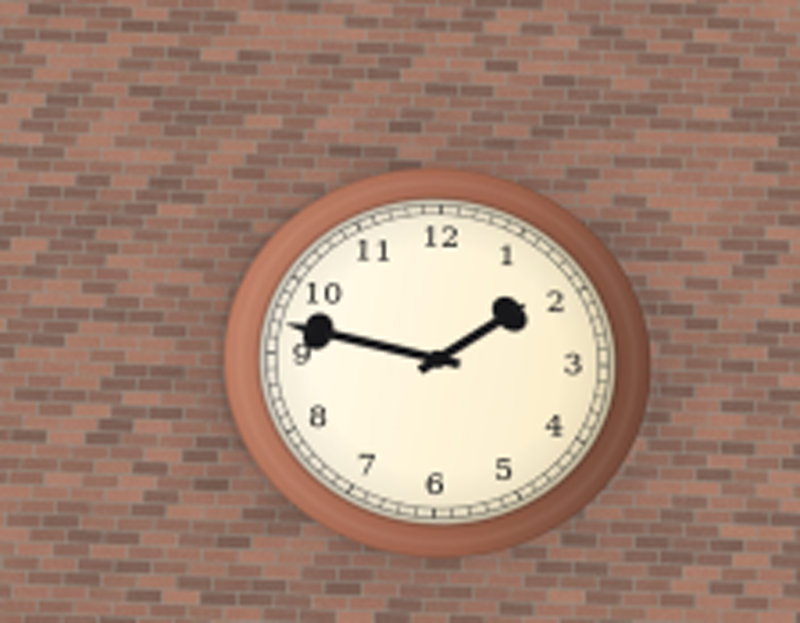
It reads 1h47
